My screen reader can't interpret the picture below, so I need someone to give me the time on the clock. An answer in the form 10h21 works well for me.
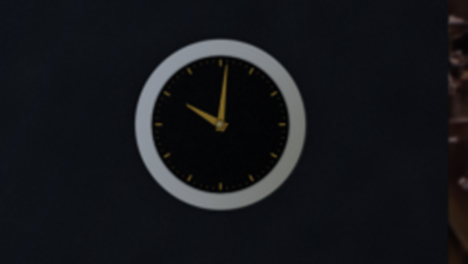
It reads 10h01
